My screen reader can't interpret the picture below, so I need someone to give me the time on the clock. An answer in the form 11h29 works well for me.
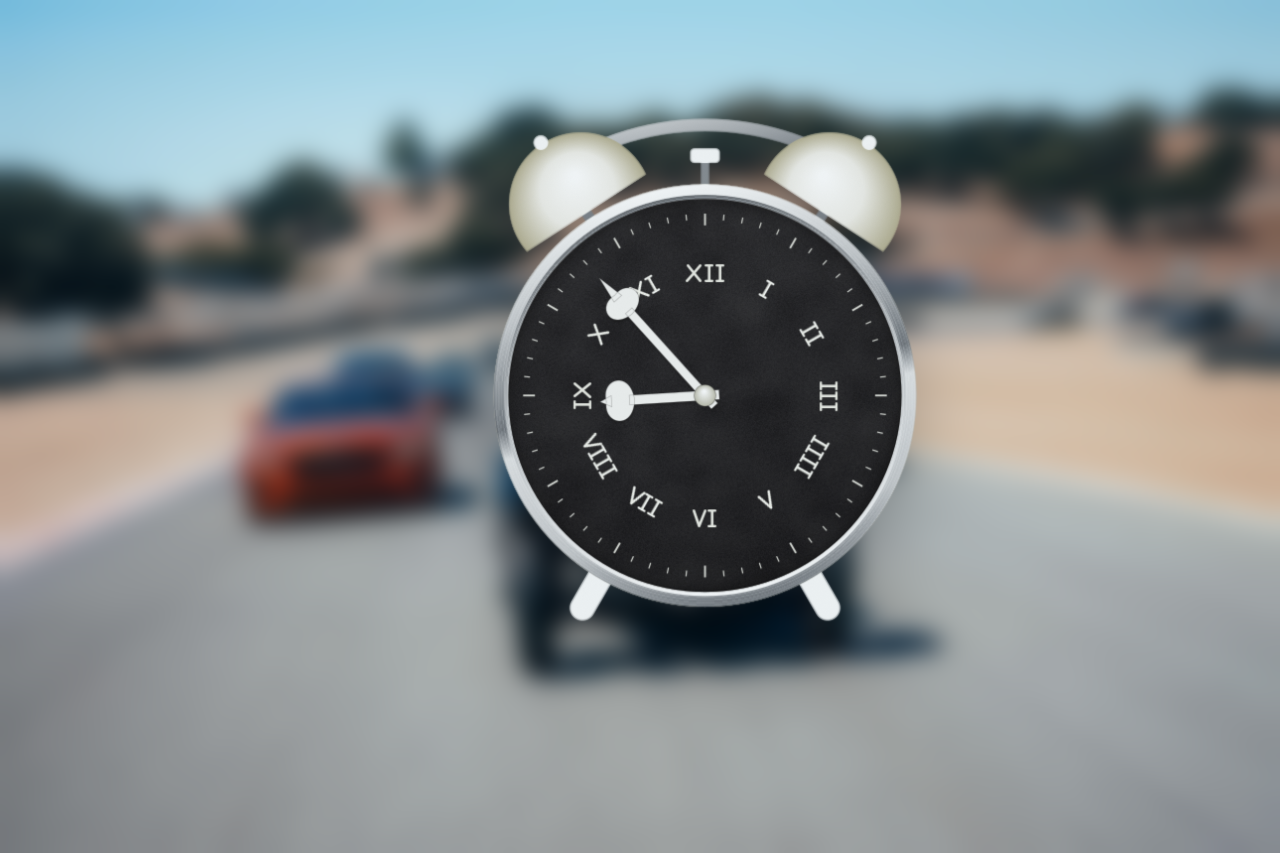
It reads 8h53
